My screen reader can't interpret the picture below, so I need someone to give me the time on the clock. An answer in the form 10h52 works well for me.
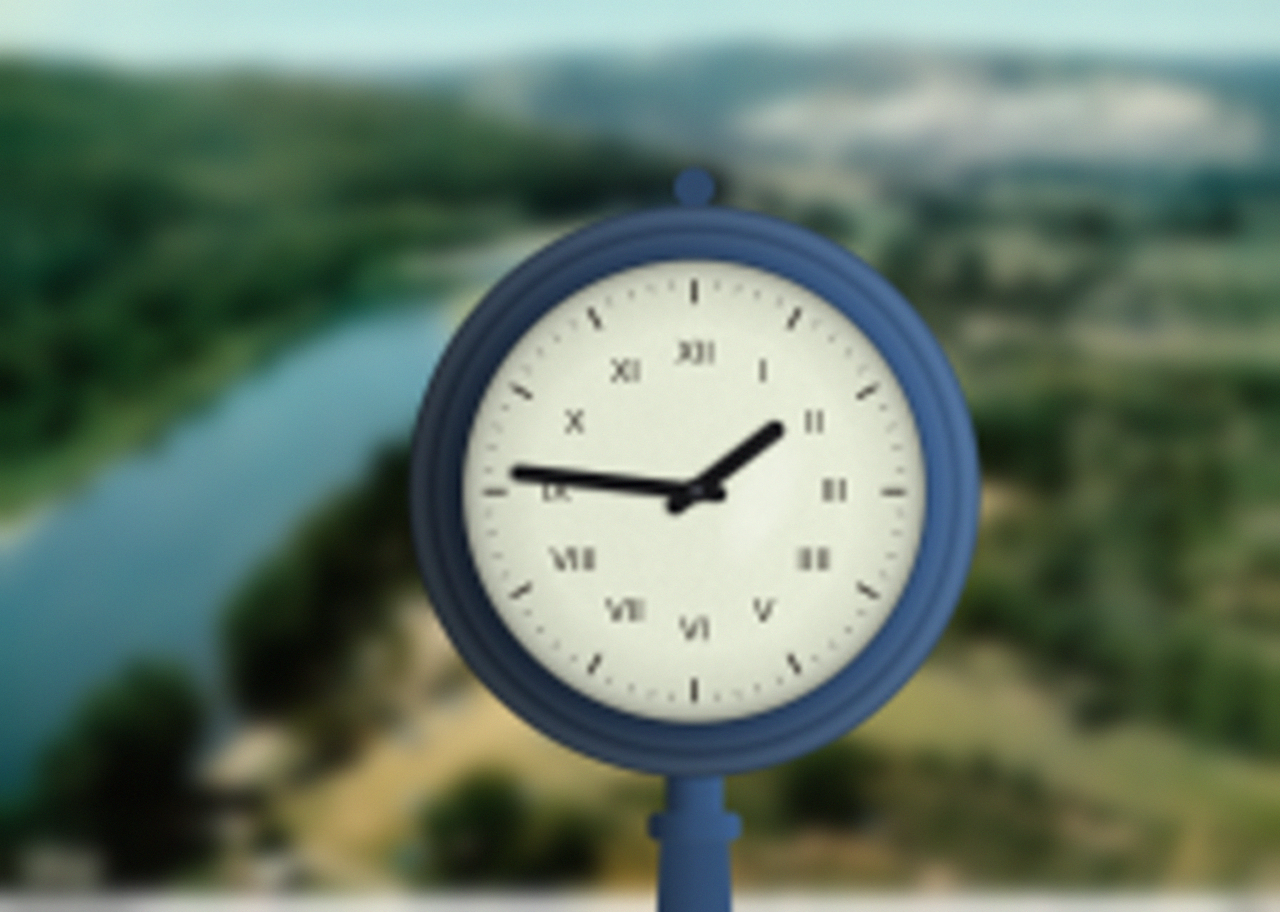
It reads 1h46
